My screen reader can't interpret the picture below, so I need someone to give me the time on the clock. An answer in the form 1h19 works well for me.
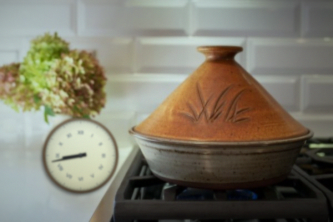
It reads 8h43
